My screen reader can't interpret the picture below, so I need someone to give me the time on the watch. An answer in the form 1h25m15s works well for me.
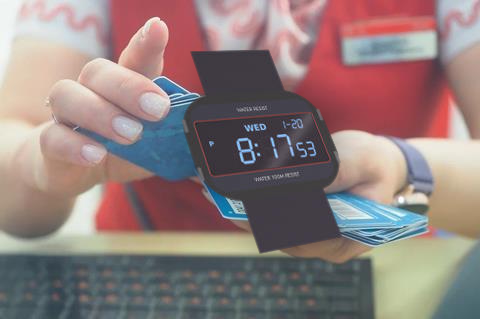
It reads 8h17m53s
